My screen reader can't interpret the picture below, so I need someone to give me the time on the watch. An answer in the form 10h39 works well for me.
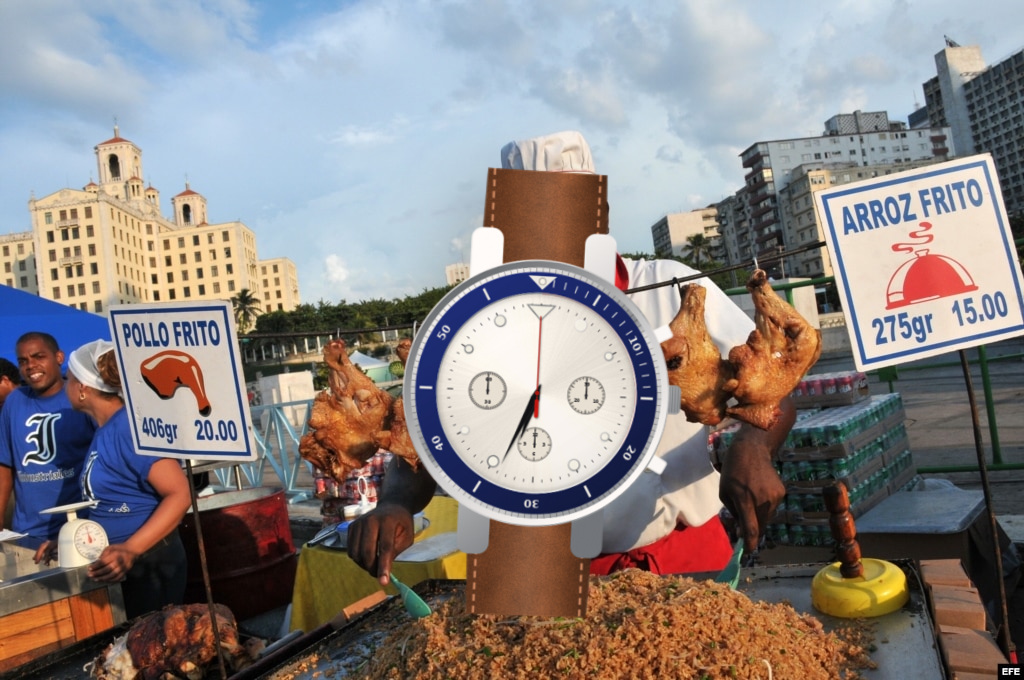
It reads 6h34
